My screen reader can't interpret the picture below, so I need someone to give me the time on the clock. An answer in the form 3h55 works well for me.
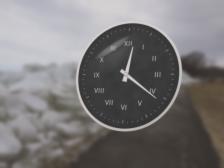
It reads 12h21
